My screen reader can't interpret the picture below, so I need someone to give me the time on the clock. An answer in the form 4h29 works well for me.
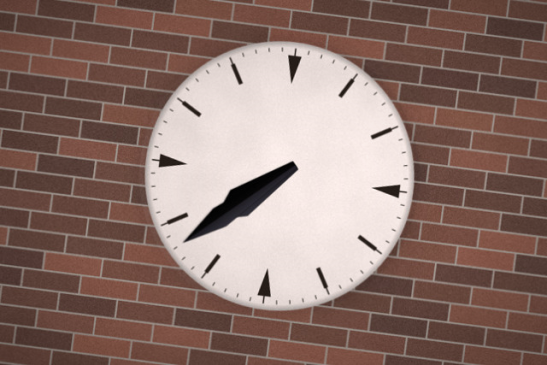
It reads 7h38
